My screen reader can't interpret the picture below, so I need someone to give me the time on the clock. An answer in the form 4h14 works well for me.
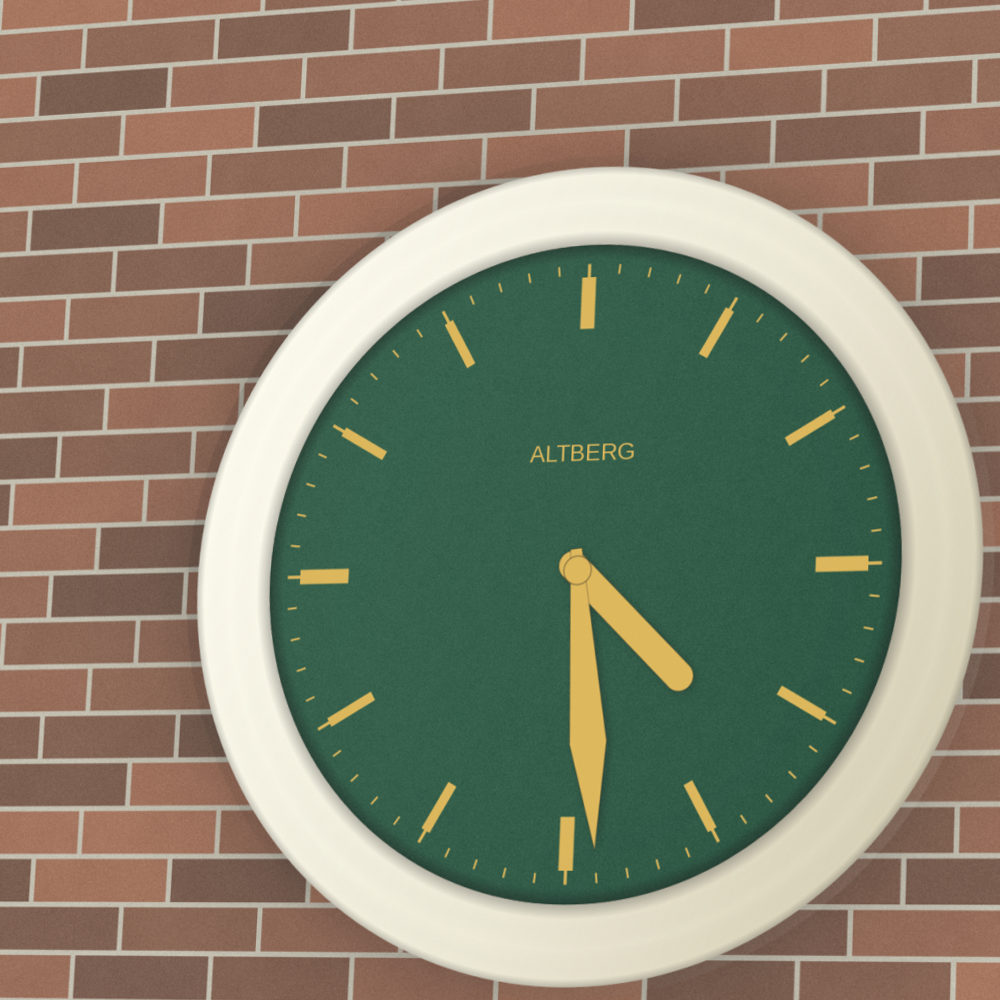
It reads 4h29
